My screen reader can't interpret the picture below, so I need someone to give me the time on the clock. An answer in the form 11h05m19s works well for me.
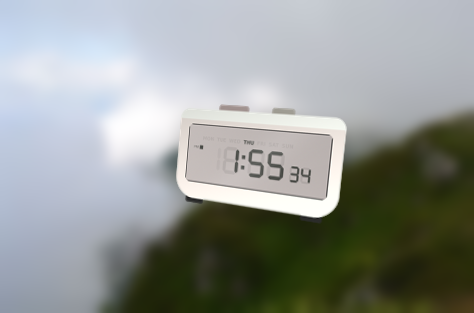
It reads 1h55m34s
